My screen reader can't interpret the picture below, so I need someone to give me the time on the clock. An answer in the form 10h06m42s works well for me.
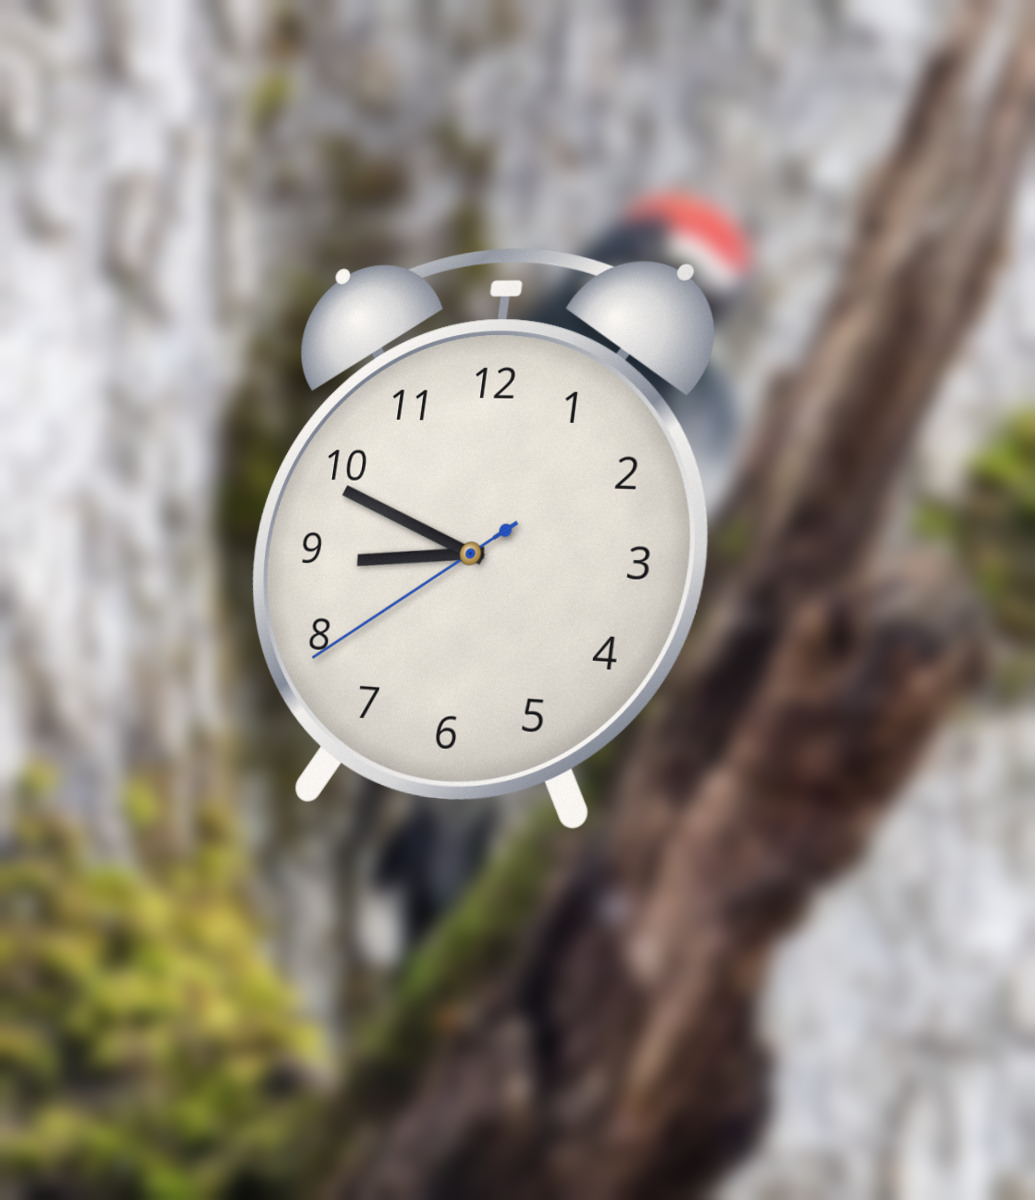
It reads 8h48m39s
